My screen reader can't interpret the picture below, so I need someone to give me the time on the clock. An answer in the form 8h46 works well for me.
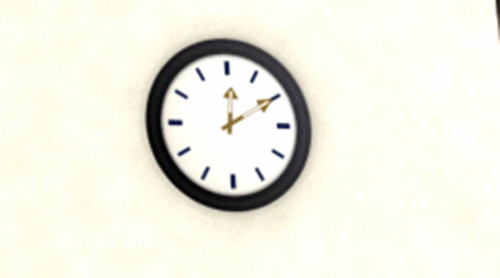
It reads 12h10
